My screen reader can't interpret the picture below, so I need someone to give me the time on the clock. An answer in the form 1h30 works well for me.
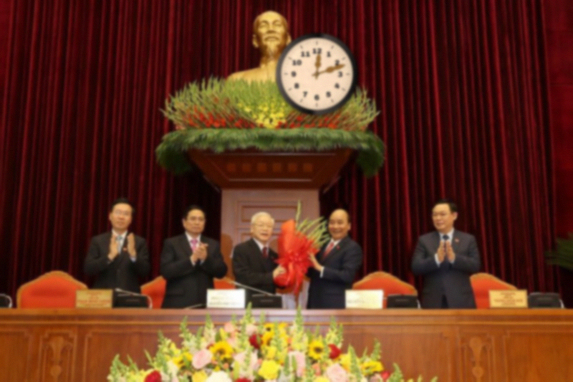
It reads 12h12
